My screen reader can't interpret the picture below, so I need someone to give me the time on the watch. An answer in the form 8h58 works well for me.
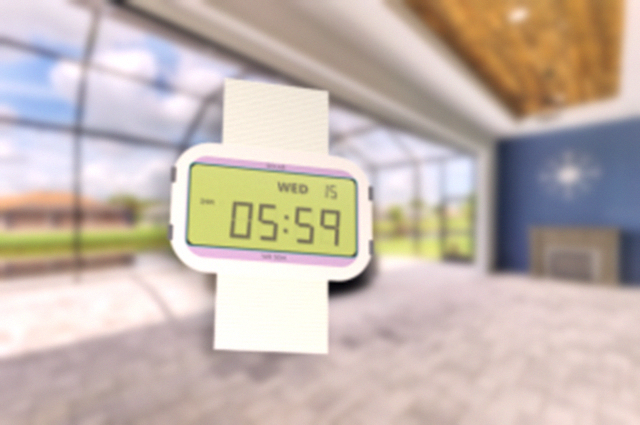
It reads 5h59
